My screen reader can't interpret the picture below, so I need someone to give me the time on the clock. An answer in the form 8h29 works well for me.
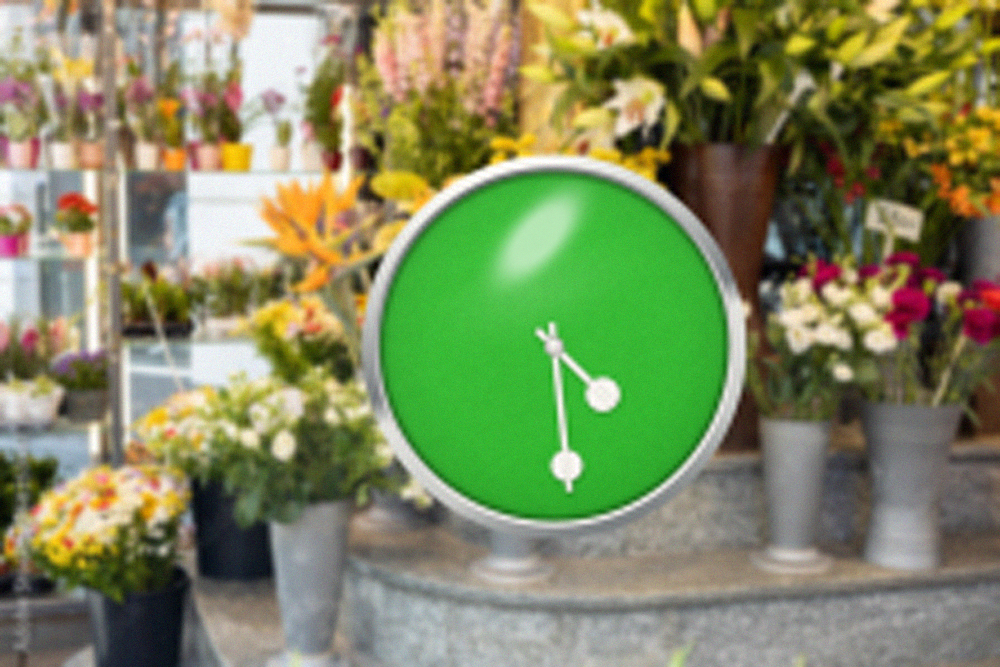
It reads 4h29
